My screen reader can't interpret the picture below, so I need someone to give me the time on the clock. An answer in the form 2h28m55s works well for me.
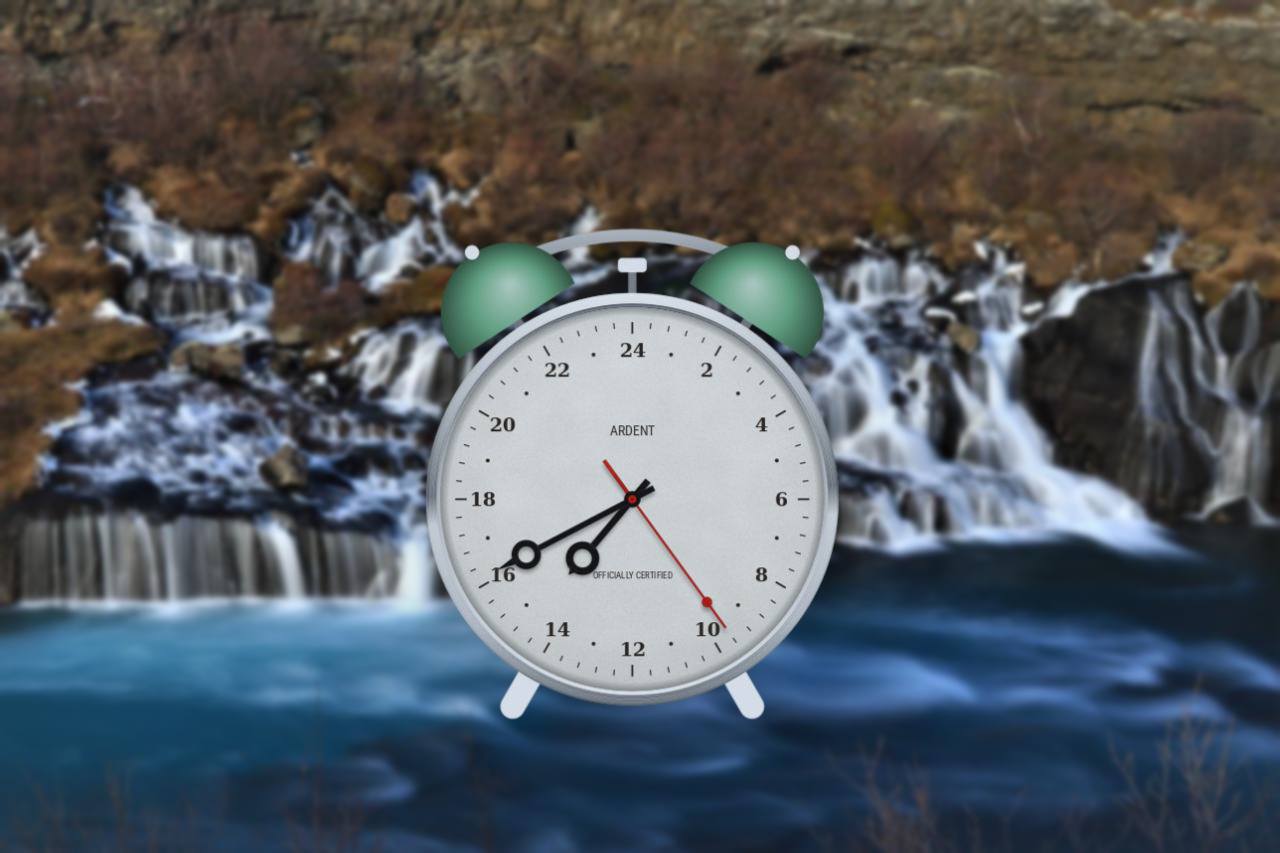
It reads 14h40m24s
